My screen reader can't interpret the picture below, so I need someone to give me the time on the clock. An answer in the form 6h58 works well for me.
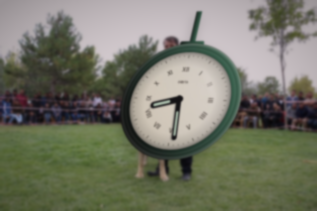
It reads 8h29
